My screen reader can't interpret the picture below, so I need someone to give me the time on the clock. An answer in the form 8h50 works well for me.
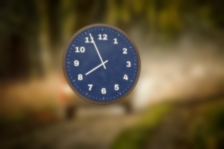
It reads 7h56
